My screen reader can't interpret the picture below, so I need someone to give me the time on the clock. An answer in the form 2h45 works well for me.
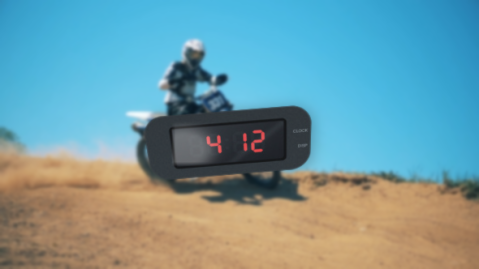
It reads 4h12
